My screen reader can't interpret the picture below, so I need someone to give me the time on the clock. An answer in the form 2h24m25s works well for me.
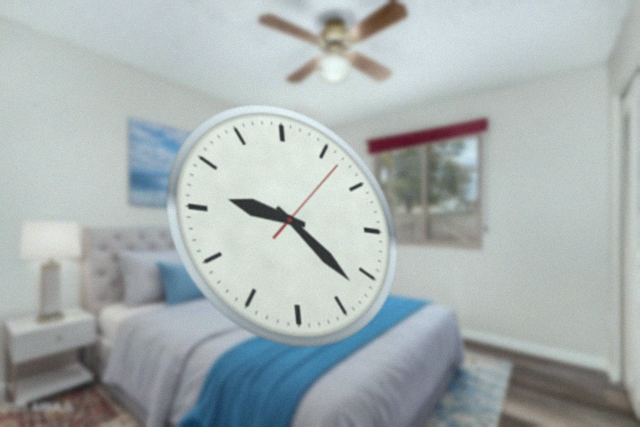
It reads 9h22m07s
